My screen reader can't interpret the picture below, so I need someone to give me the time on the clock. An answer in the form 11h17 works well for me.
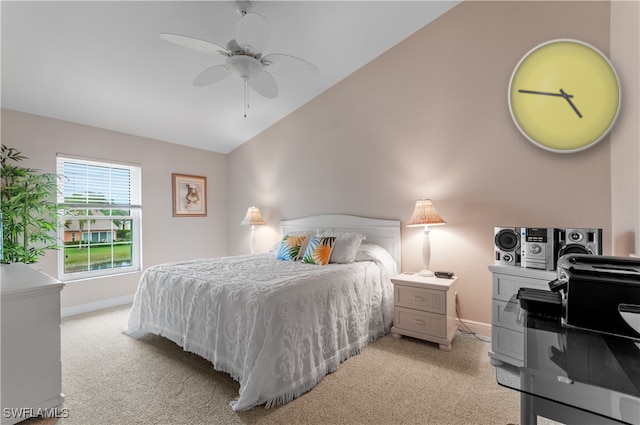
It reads 4h46
